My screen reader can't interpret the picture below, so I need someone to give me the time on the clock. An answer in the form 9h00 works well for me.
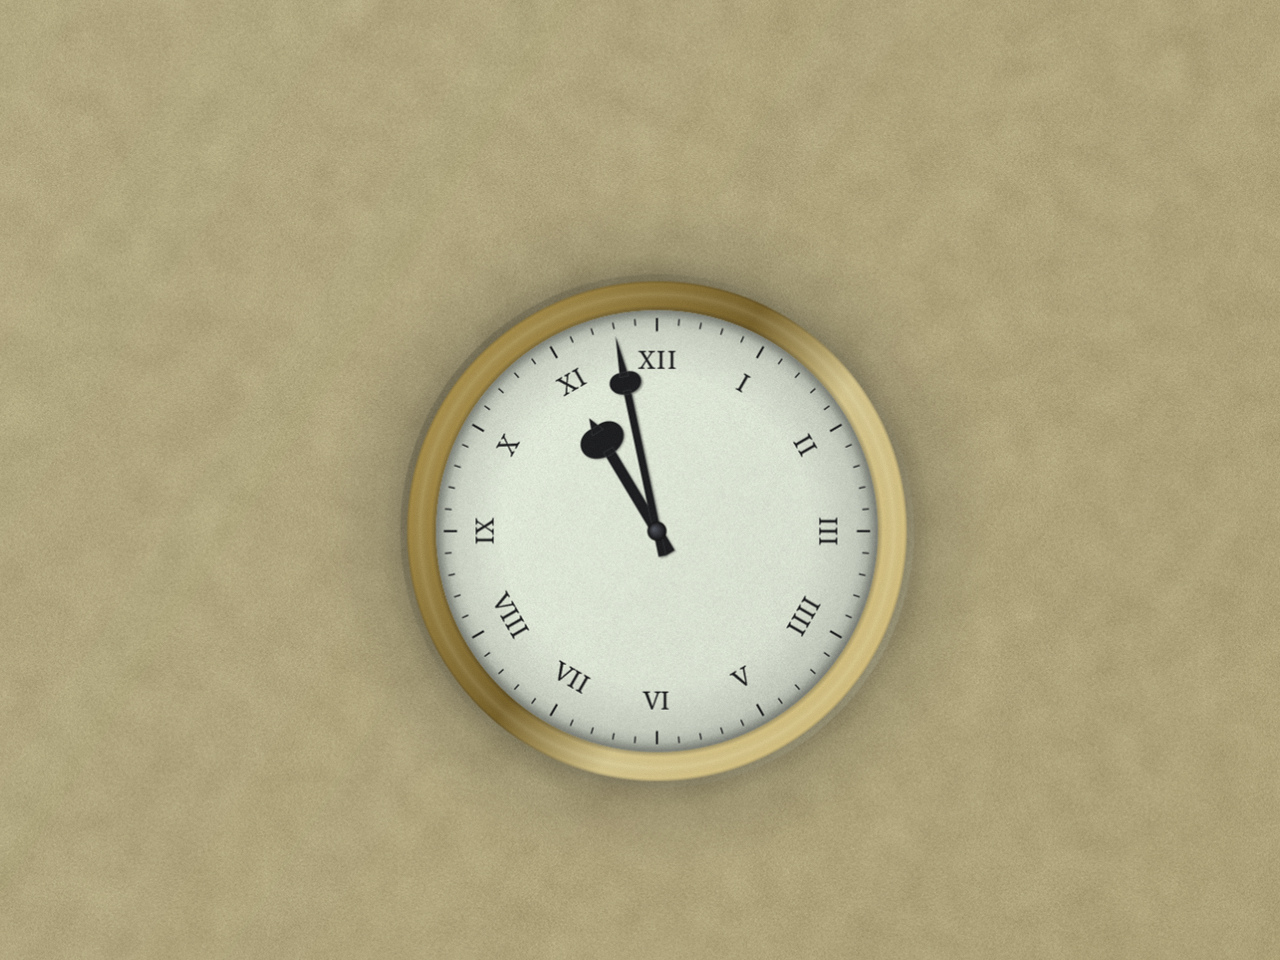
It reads 10h58
